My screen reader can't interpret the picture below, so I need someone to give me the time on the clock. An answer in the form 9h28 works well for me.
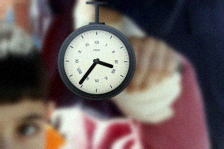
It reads 3h36
